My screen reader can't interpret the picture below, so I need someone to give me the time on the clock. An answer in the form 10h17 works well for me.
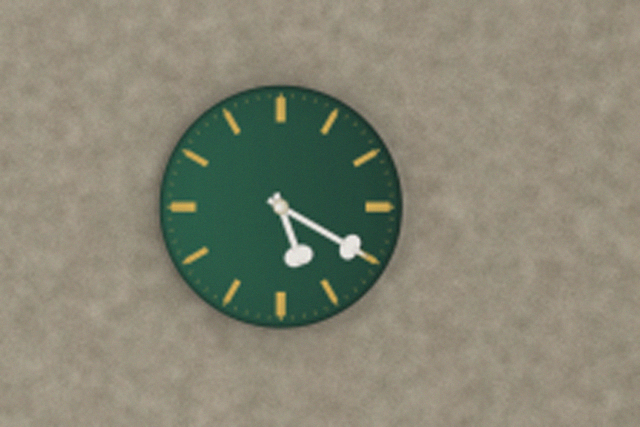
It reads 5h20
